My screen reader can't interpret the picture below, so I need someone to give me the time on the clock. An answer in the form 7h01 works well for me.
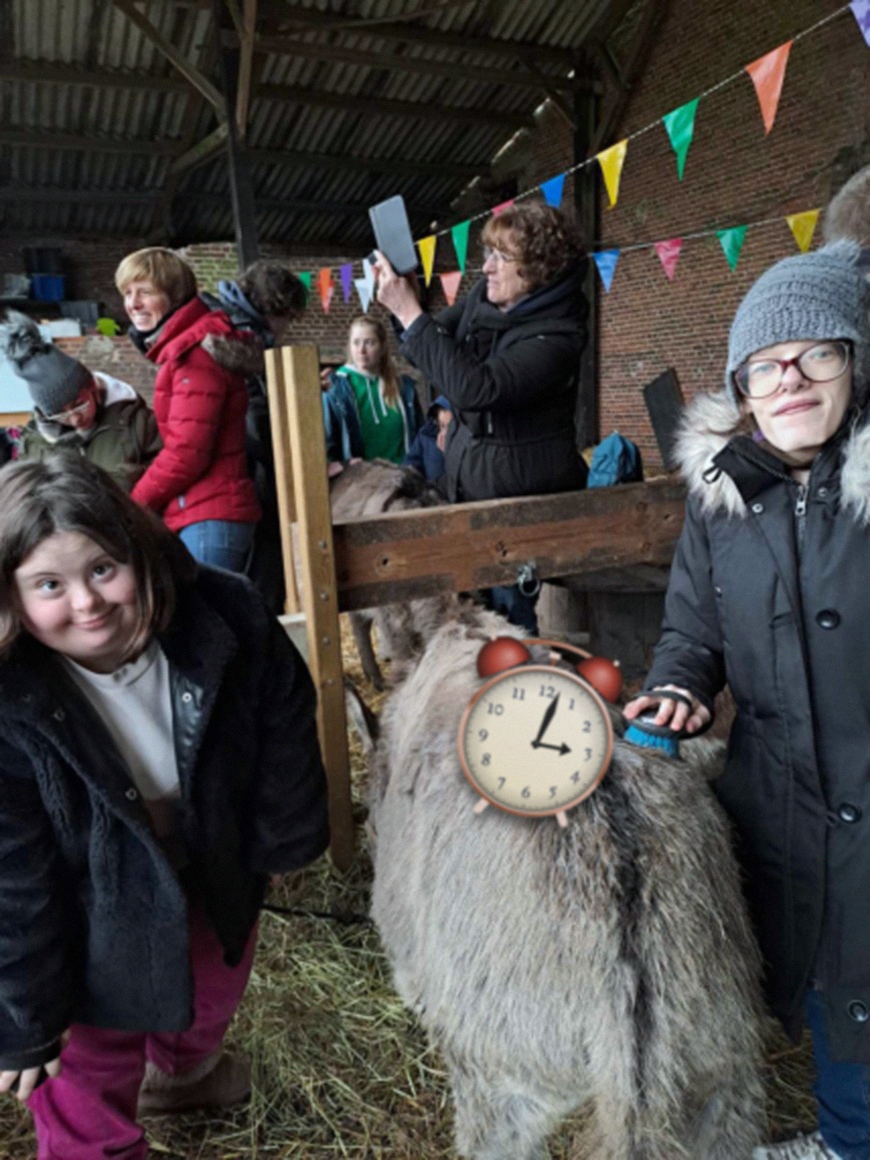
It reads 3h02
